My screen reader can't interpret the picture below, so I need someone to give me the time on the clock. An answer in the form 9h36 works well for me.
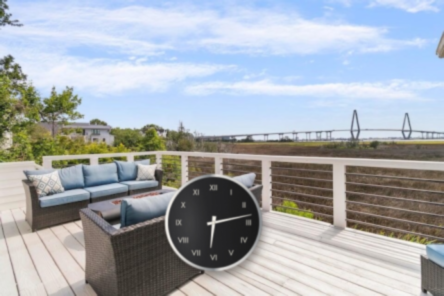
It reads 6h13
